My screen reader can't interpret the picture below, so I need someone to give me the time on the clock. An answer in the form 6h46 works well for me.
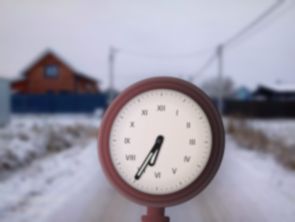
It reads 6h35
